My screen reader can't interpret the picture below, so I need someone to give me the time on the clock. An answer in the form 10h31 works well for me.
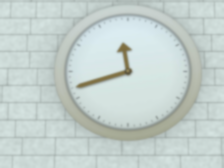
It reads 11h42
